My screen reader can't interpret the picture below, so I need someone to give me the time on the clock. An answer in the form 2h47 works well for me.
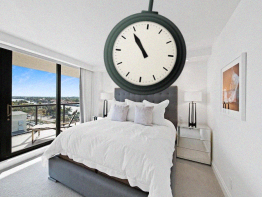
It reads 10h54
